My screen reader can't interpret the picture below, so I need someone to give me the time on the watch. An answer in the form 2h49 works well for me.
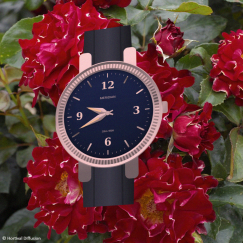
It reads 9h41
